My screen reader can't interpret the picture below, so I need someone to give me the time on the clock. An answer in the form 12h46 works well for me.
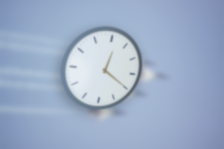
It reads 12h20
